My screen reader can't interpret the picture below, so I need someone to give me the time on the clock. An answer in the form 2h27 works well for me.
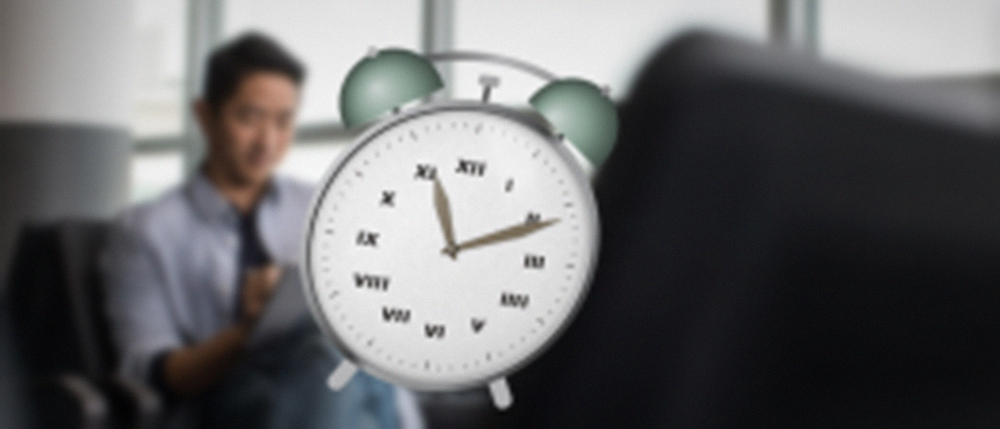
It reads 11h11
